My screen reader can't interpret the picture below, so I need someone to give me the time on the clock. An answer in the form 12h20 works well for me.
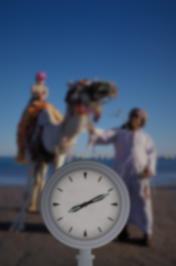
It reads 8h11
